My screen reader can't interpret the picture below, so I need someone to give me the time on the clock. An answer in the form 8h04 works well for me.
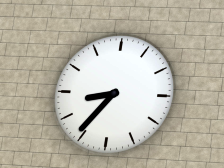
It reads 8h36
